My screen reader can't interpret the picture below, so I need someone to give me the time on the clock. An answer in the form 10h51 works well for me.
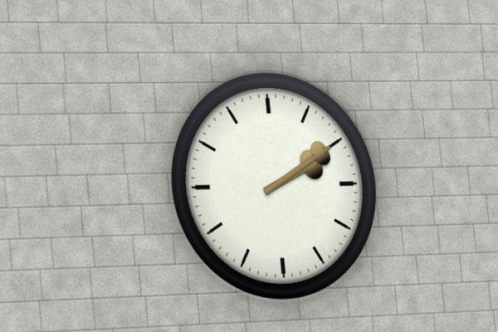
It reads 2h10
